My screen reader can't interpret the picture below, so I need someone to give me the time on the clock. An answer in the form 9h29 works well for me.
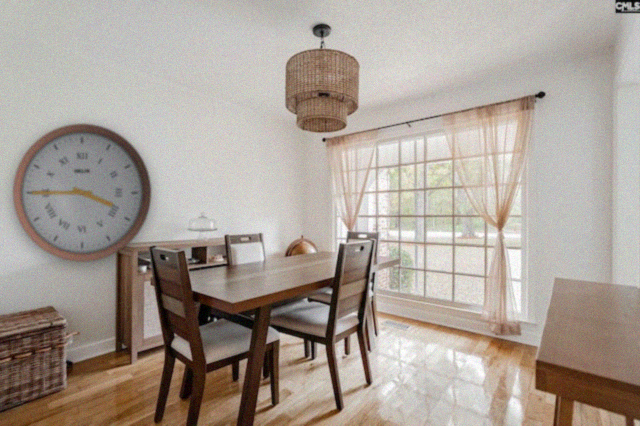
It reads 3h45
